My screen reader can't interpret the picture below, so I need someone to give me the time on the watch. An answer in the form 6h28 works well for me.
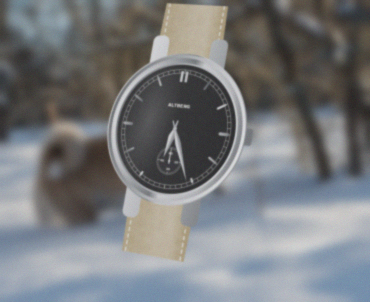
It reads 6h26
